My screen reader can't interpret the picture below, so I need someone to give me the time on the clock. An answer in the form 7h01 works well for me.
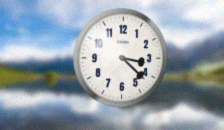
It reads 3h22
